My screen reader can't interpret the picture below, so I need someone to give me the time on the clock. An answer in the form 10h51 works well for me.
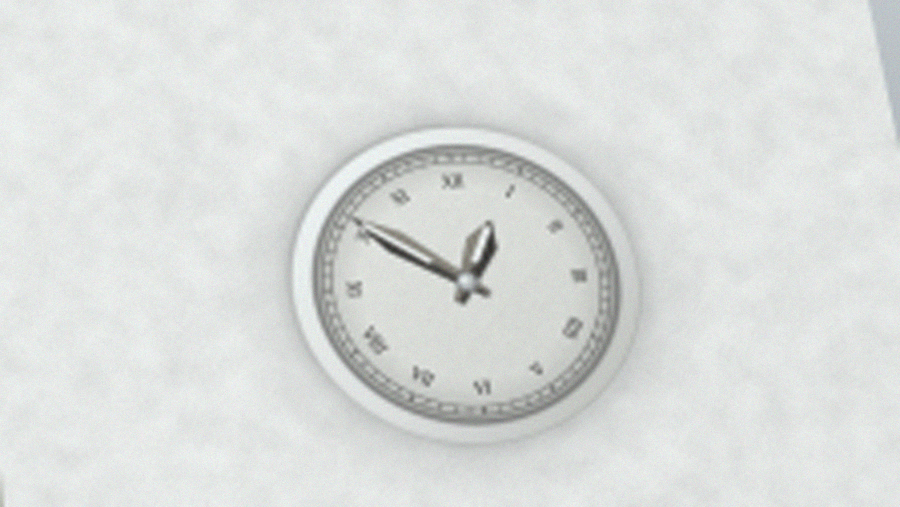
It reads 12h51
